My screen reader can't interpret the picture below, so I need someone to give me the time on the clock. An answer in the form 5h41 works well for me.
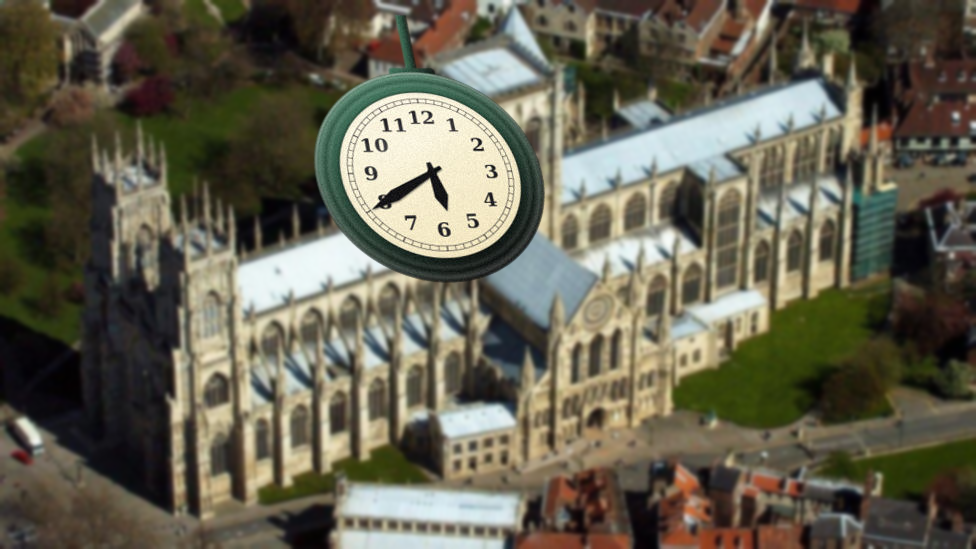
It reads 5h40
